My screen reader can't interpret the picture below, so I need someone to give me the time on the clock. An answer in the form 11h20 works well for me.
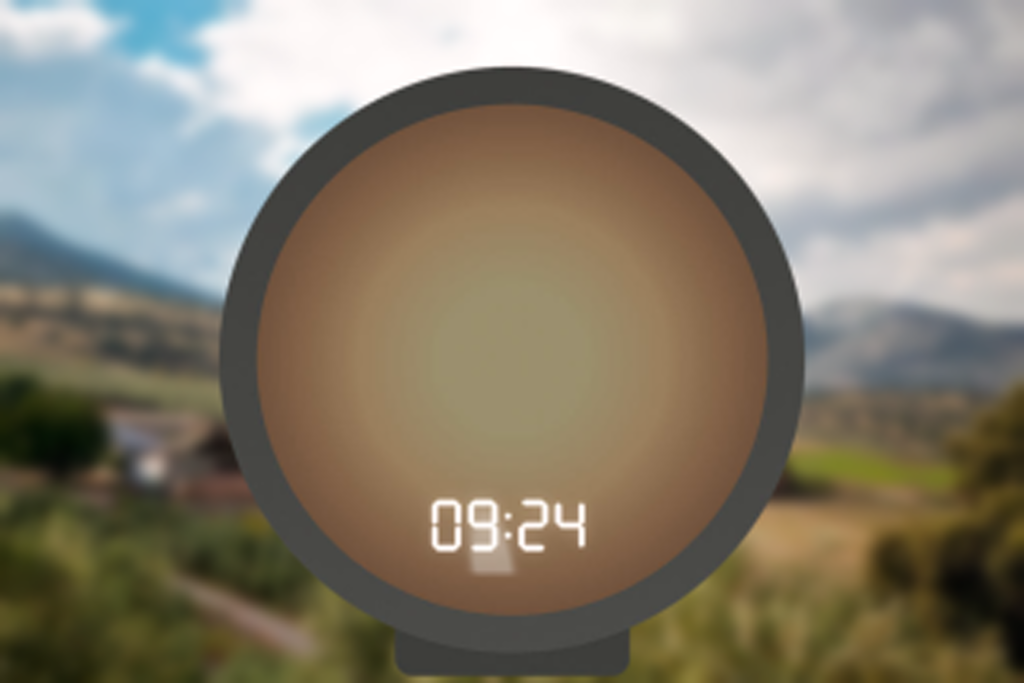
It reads 9h24
